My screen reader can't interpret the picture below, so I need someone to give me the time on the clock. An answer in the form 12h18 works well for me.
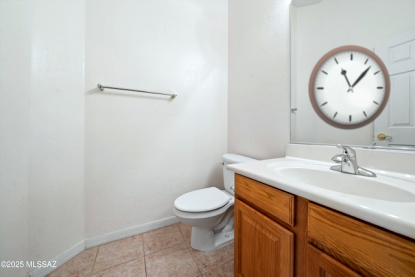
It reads 11h07
